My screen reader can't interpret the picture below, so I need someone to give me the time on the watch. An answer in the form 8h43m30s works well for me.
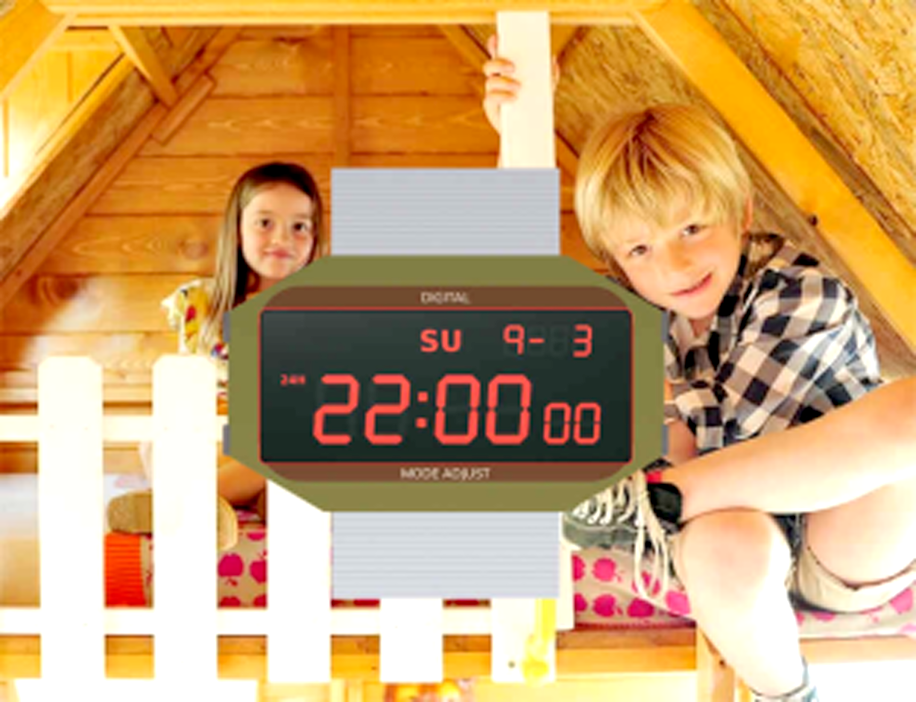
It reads 22h00m00s
